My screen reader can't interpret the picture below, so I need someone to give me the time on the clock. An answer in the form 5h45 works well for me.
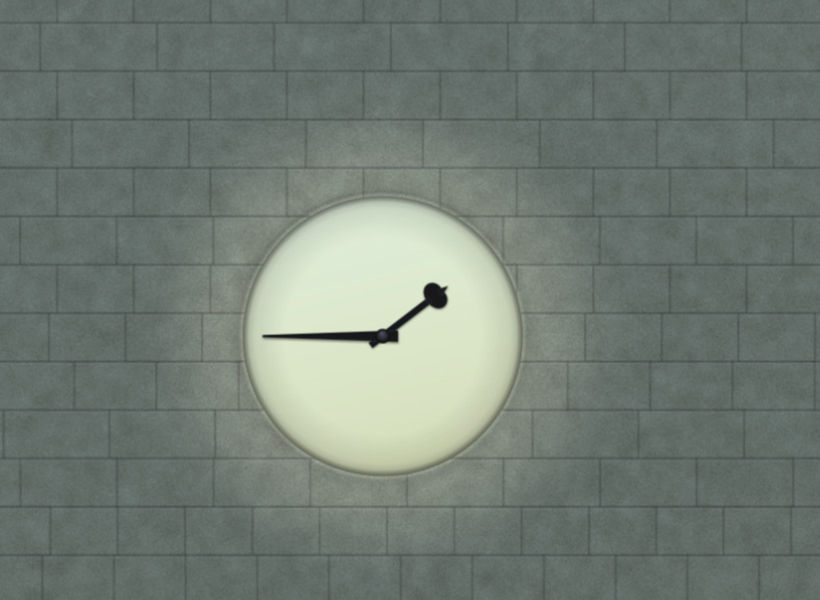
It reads 1h45
